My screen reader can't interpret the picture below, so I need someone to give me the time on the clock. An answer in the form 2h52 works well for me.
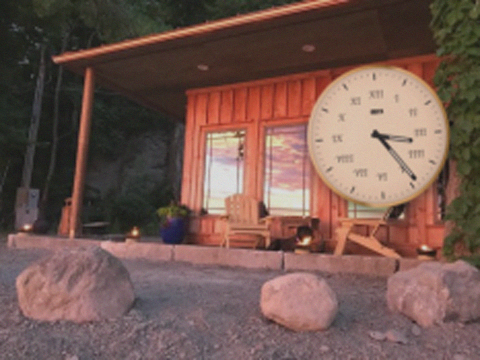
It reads 3h24
